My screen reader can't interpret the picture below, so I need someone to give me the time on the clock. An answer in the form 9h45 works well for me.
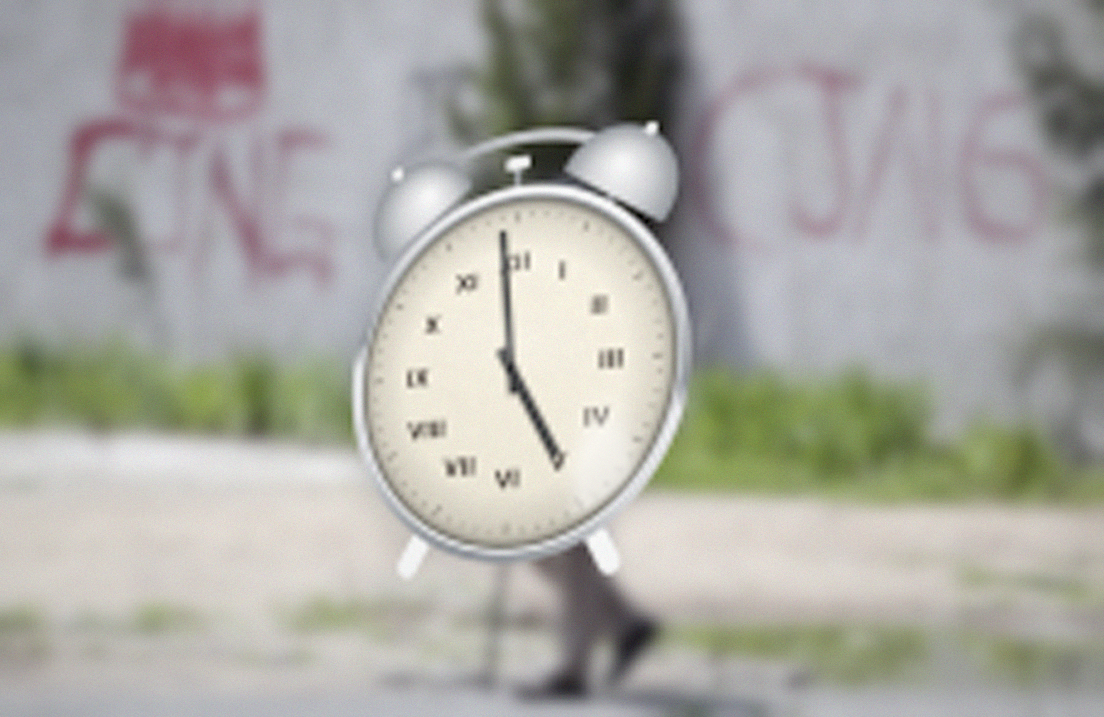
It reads 4h59
